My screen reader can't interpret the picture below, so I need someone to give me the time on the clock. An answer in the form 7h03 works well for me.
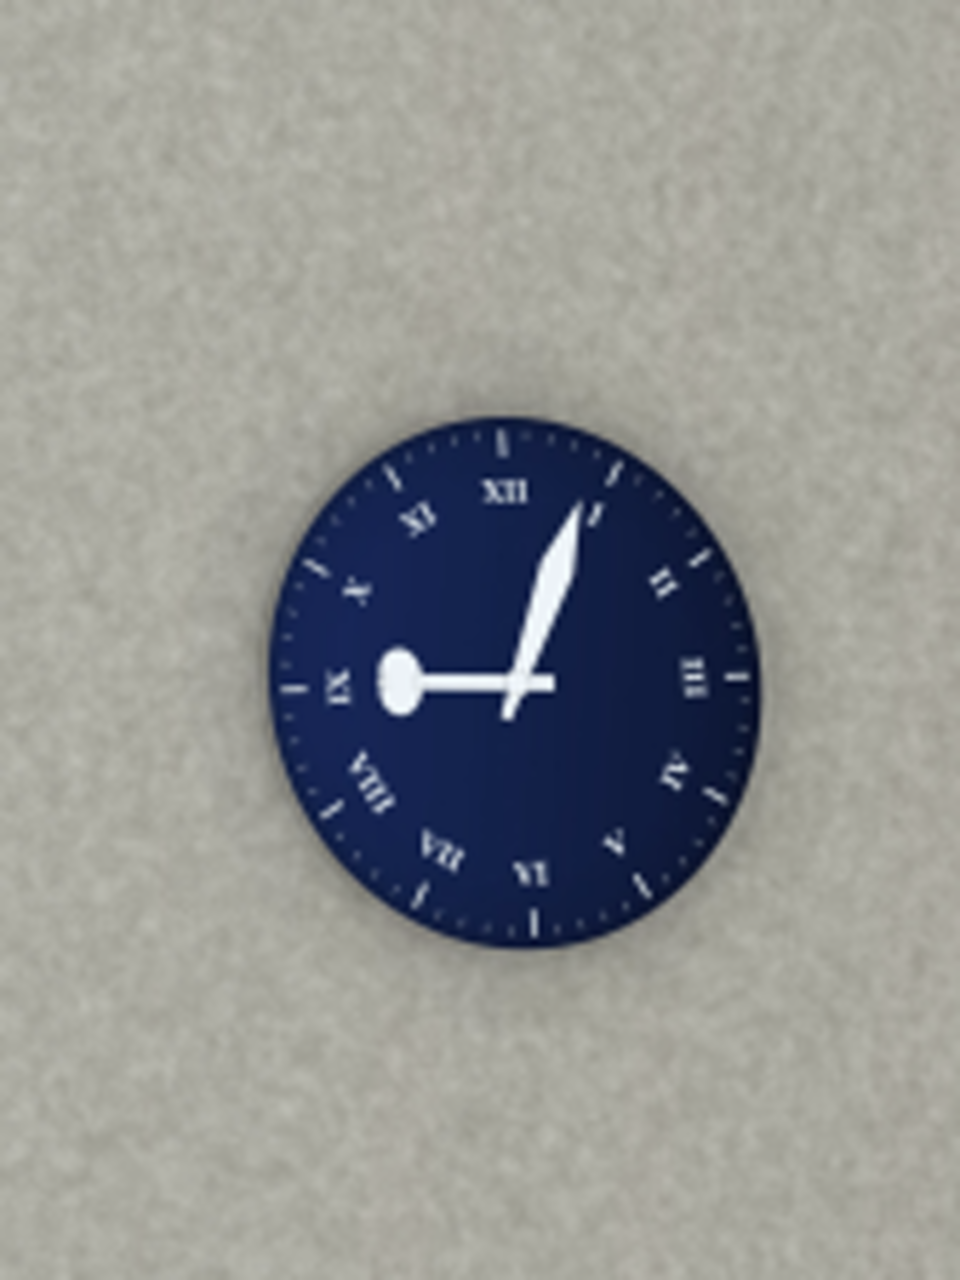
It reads 9h04
